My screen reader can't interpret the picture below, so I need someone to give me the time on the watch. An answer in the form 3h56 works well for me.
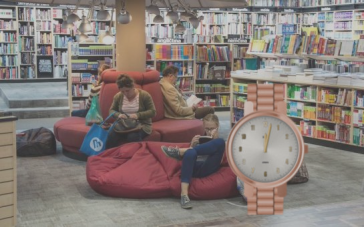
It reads 12h02
